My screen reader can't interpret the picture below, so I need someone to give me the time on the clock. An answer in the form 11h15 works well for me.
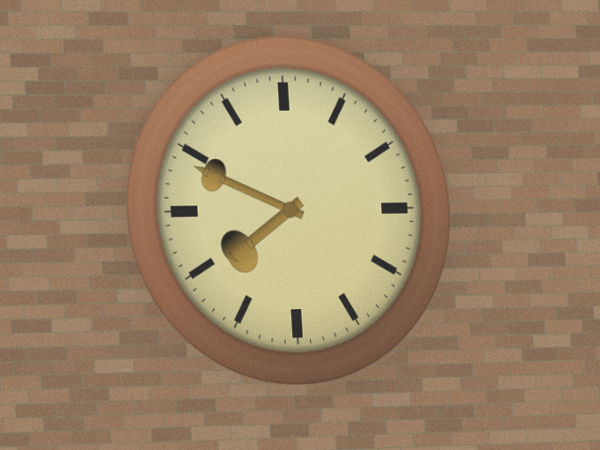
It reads 7h49
